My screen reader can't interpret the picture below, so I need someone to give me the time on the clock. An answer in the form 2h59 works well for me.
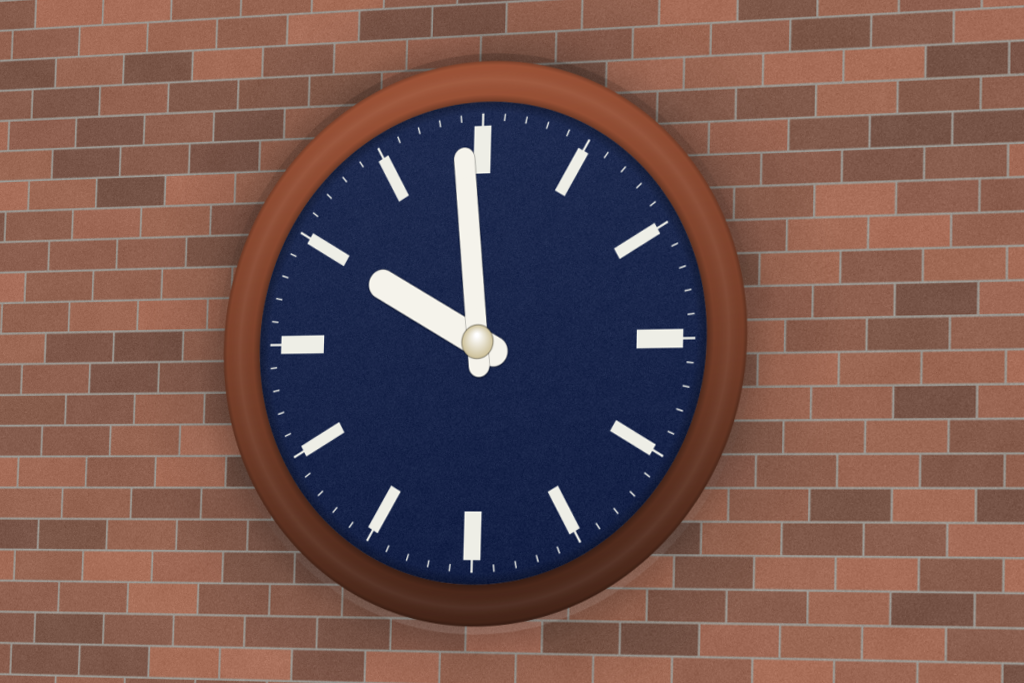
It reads 9h59
